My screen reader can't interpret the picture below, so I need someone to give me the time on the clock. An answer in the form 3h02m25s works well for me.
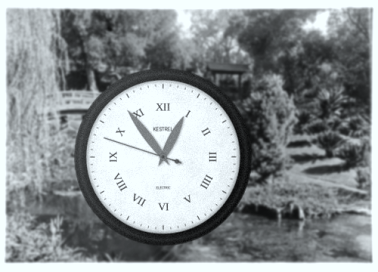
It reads 12h53m48s
